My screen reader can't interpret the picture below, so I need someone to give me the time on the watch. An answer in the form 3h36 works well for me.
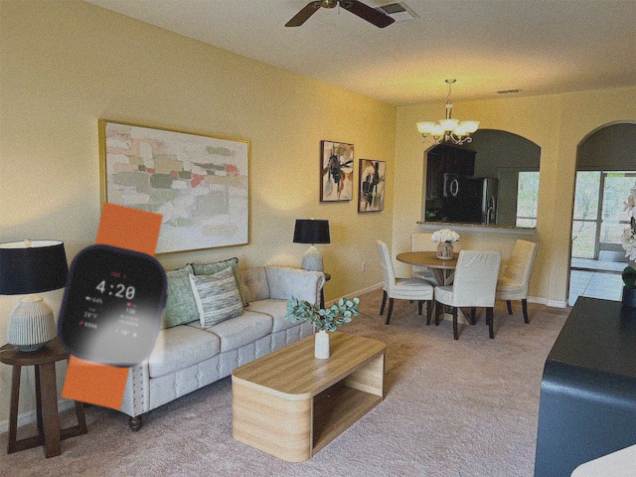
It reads 4h20
